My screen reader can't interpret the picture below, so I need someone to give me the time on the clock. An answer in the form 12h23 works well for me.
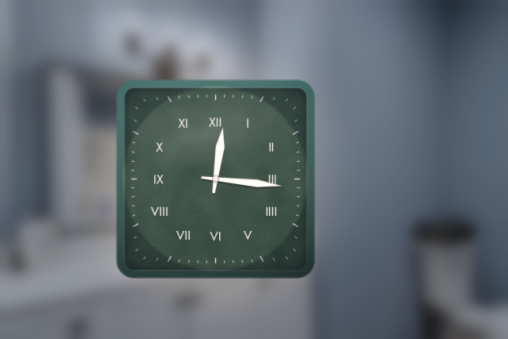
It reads 12h16
